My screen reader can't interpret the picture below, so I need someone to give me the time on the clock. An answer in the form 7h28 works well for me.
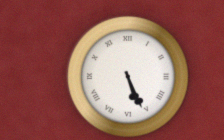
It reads 5h26
